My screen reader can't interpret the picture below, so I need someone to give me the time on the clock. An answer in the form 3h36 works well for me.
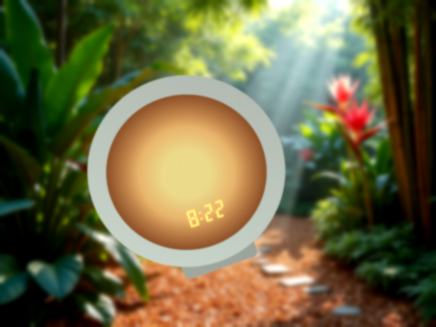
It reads 8h22
